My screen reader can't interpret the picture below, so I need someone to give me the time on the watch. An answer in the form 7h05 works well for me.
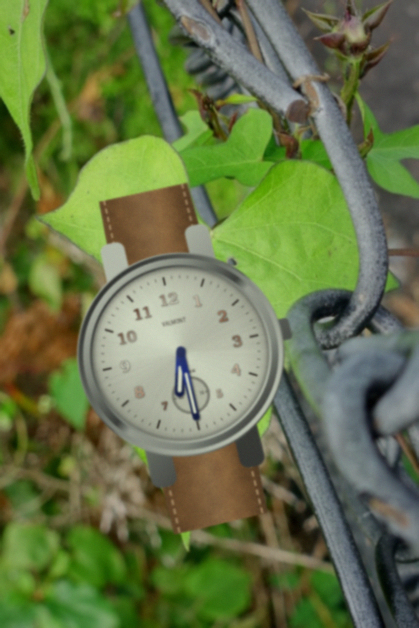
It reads 6h30
